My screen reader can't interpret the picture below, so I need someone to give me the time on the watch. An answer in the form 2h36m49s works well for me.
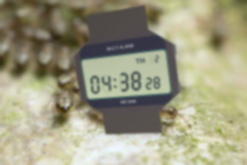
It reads 4h38m28s
